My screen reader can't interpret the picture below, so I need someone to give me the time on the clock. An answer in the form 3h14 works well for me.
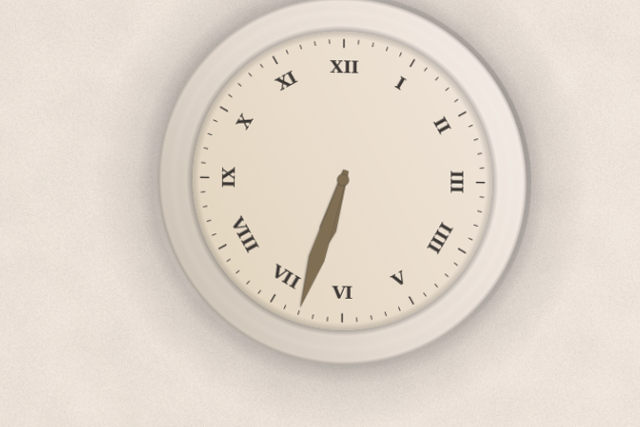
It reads 6h33
